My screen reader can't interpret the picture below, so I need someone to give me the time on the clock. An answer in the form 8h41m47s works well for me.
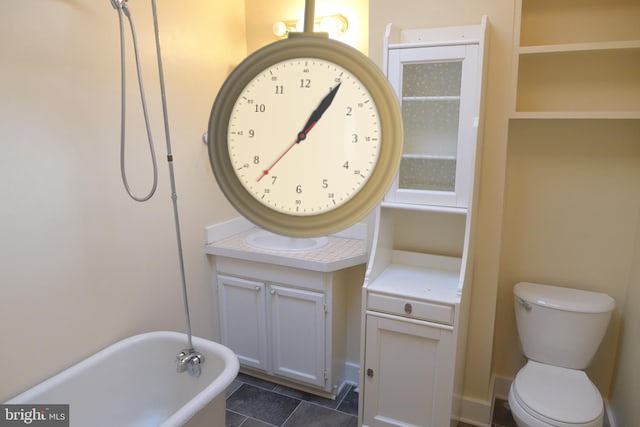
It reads 1h05m37s
